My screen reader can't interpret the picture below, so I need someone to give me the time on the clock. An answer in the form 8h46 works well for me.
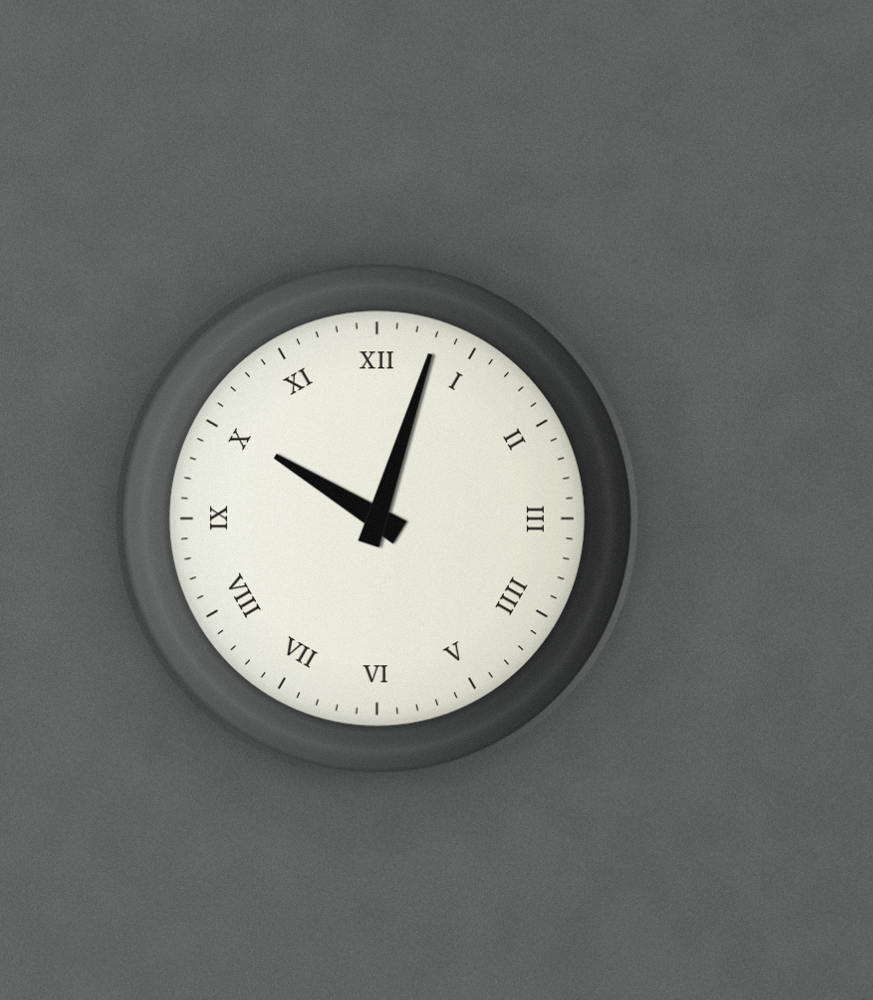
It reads 10h03
